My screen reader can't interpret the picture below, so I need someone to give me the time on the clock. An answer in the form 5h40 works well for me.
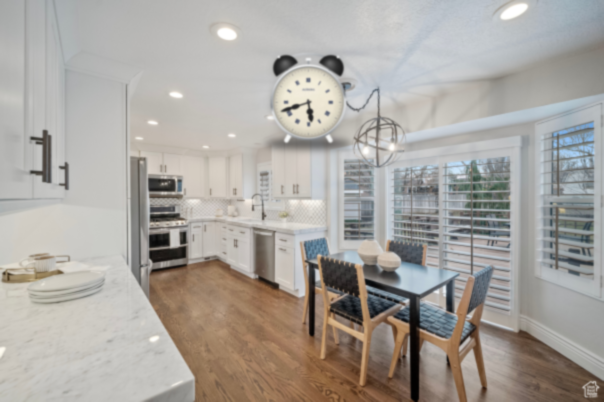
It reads 5h42
